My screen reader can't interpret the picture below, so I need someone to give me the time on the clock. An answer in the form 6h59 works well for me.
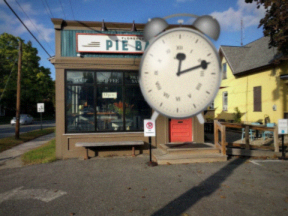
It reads 12h12
